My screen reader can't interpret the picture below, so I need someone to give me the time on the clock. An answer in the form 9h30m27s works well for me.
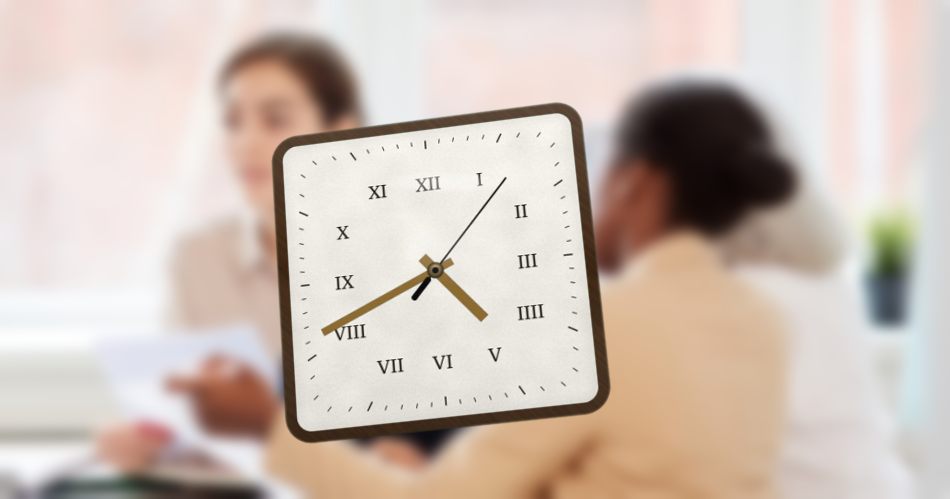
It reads 4h41m07s
